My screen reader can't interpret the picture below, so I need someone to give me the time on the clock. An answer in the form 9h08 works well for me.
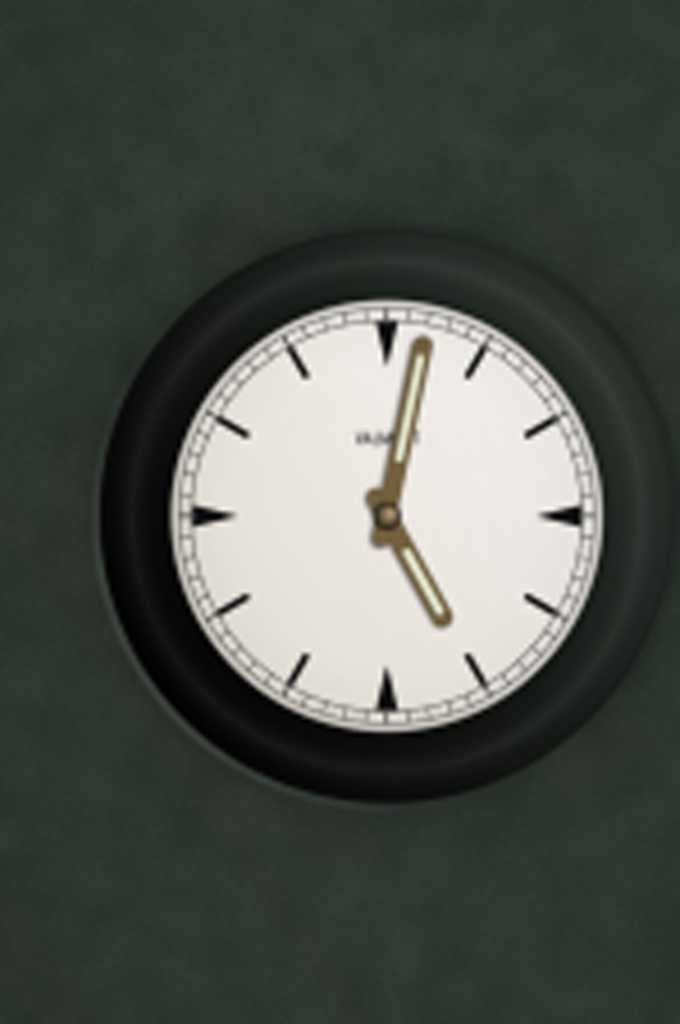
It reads 5h02
